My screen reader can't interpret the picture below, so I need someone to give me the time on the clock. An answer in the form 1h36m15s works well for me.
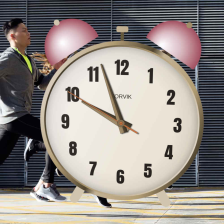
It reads 9h56m50s
